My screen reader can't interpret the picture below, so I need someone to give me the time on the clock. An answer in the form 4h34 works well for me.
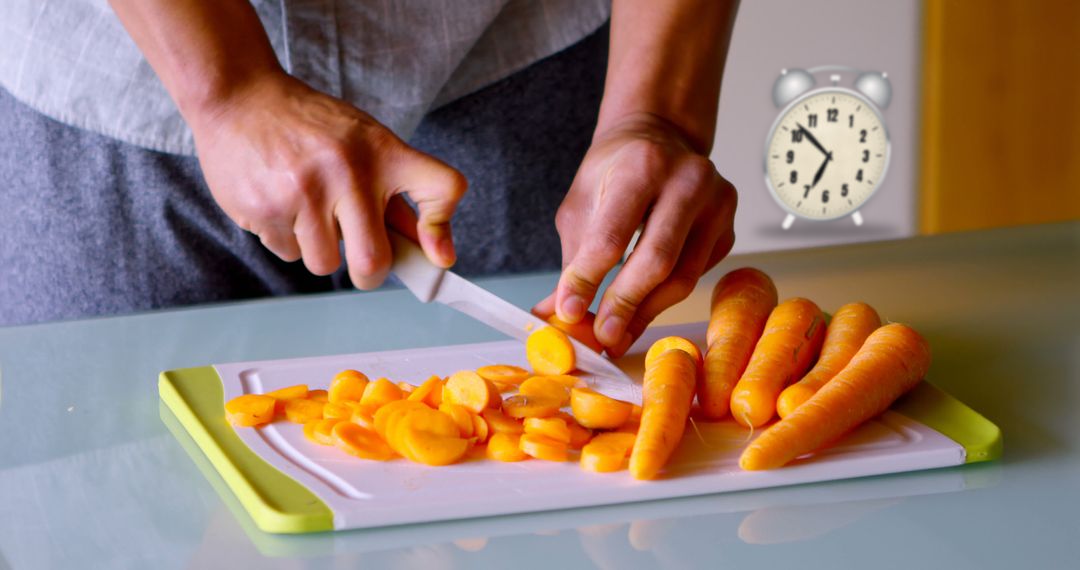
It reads 6h52
